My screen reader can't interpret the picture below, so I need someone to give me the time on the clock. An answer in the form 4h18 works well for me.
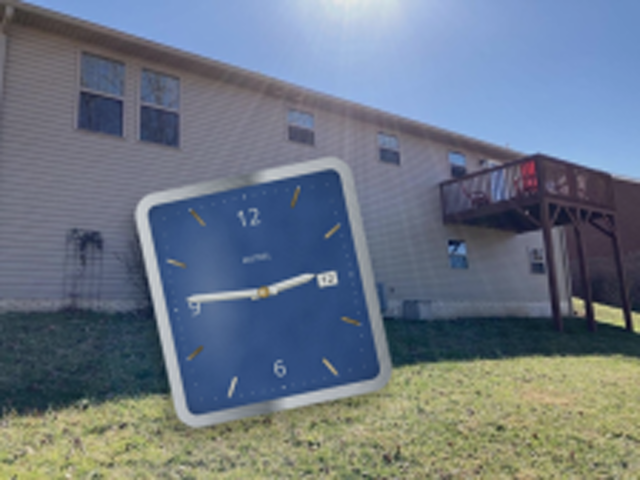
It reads 2h46
